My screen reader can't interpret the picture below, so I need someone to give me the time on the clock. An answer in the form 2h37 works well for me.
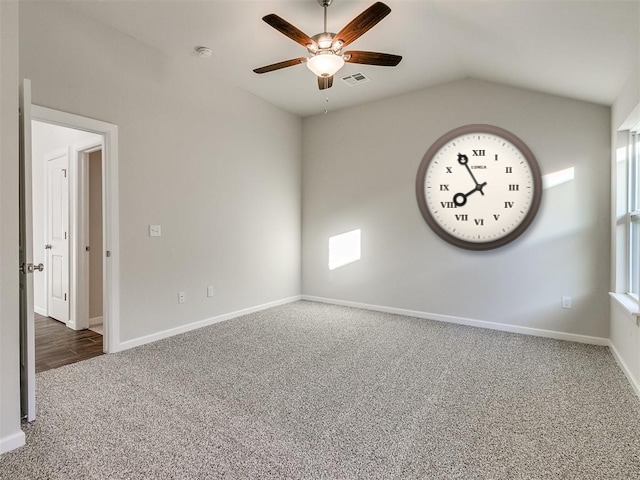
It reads 7h55
